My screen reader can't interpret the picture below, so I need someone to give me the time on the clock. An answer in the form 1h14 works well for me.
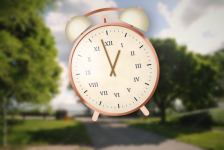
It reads 12h58
